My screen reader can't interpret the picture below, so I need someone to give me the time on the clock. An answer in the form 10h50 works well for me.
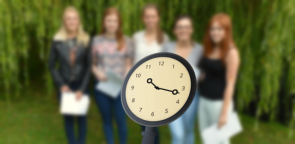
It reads 10h17
